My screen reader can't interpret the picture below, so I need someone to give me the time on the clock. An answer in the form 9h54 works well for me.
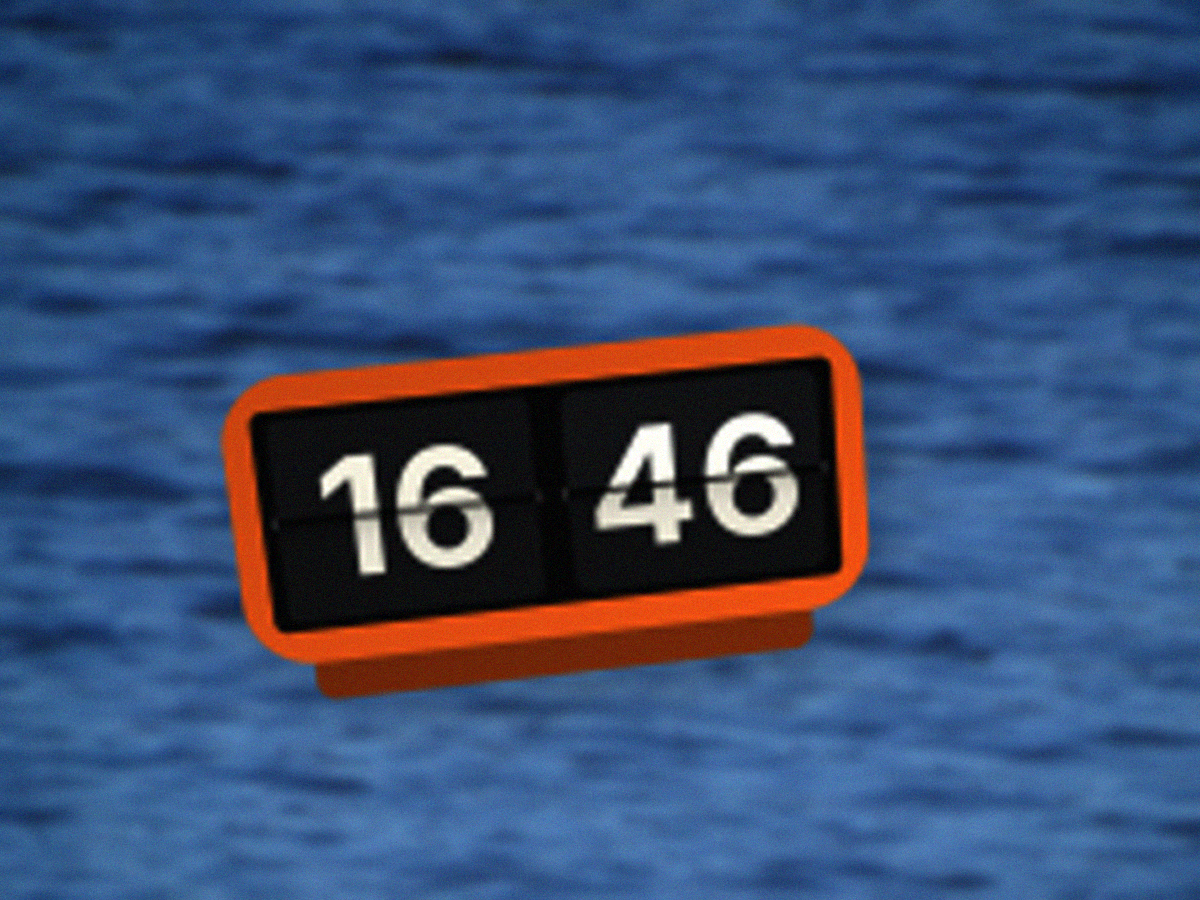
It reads 16h46
